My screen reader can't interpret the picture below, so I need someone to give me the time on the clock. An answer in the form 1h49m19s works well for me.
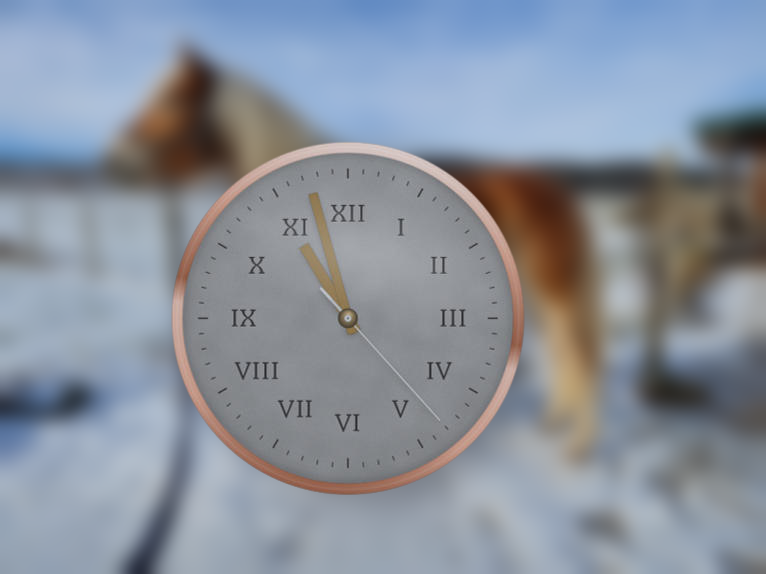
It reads 10h57m23s
